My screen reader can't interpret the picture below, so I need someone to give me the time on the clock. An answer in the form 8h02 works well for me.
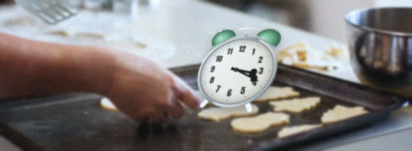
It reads 3h19
